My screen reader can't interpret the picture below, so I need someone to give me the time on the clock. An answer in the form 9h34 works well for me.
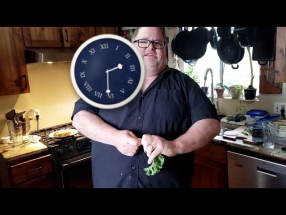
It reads 2h31
